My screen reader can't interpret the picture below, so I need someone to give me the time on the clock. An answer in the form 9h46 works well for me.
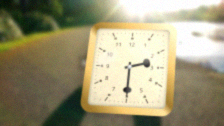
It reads 2h30
